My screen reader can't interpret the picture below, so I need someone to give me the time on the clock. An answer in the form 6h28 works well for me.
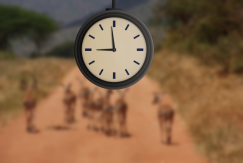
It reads 8h59
